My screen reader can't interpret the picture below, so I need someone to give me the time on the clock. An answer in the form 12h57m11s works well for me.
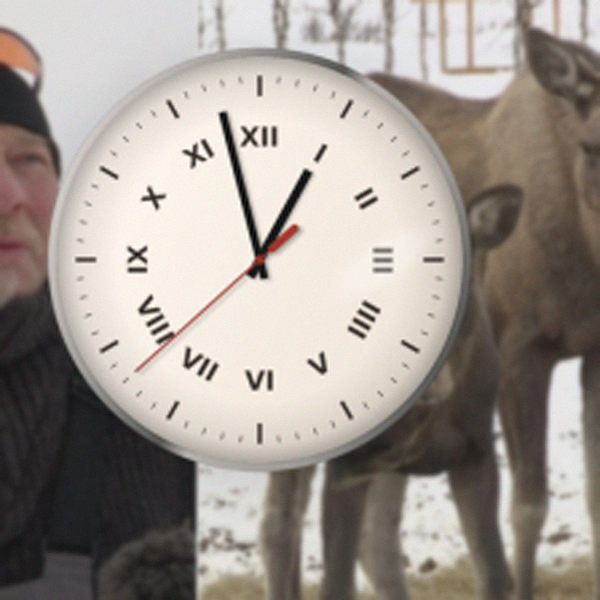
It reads 12h57m38s
